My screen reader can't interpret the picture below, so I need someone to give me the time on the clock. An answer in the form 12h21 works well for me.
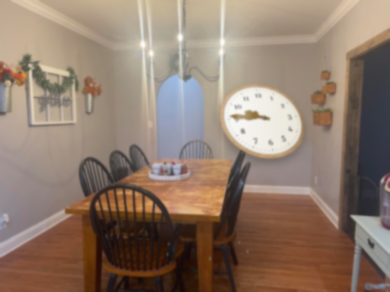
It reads 9h46
